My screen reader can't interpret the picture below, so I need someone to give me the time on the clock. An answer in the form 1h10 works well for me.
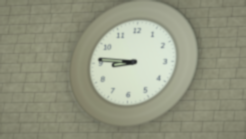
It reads 8h46
